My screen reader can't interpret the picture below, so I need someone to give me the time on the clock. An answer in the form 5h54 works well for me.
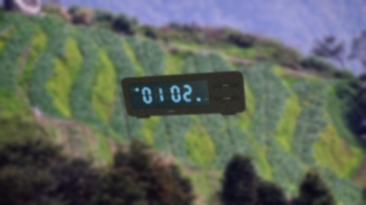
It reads 1h02
